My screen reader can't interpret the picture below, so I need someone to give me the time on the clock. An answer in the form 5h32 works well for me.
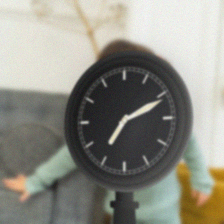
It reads 7h11
